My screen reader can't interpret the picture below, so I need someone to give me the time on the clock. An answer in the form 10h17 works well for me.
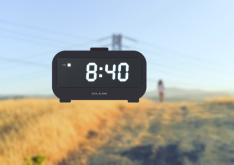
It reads 8h40
